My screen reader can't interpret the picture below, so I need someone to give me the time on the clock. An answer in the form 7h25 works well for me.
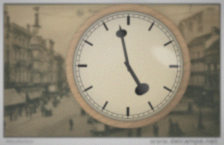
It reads 4h58
